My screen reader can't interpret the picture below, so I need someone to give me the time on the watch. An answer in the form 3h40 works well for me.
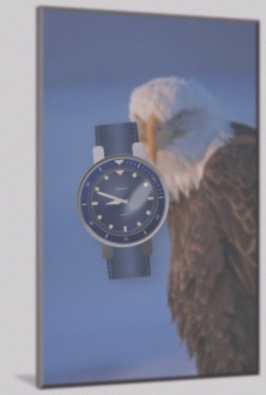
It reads 8h49
